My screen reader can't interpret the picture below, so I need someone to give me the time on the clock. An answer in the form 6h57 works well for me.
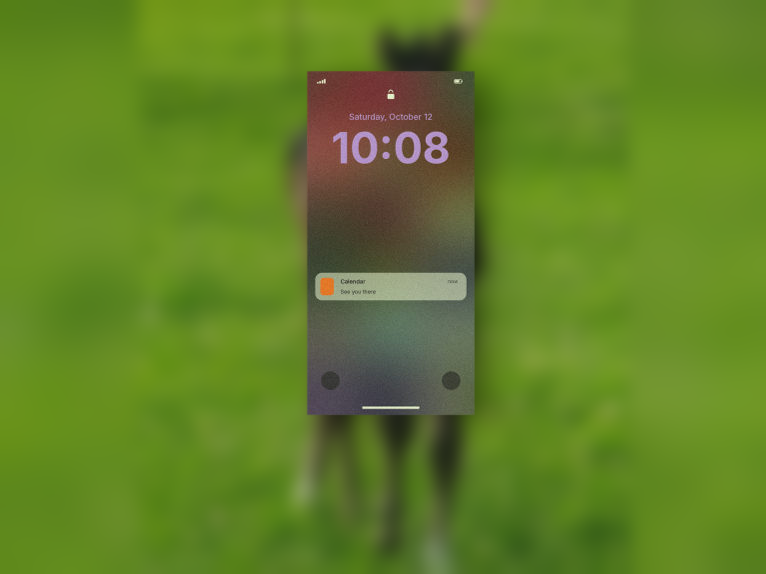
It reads 10h08
